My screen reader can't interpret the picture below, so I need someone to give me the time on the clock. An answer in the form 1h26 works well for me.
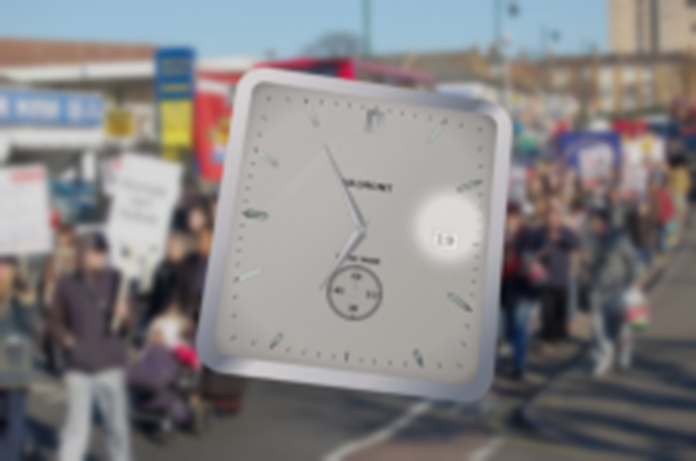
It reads 6h55
